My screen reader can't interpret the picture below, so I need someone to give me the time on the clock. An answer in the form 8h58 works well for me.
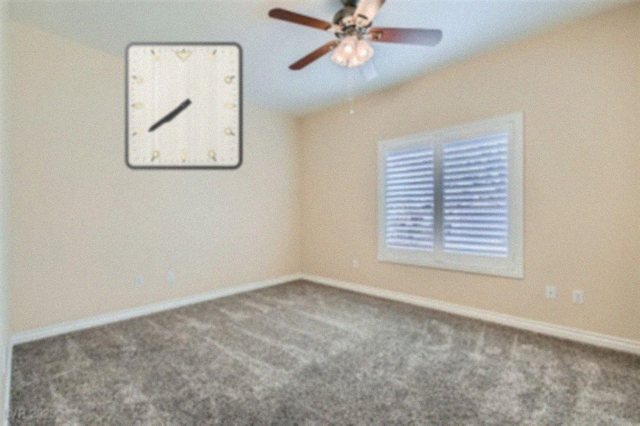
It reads 7h39
